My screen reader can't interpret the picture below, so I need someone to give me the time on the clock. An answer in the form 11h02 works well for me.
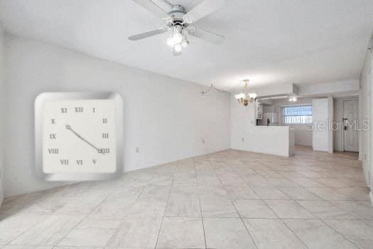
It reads 10h21
